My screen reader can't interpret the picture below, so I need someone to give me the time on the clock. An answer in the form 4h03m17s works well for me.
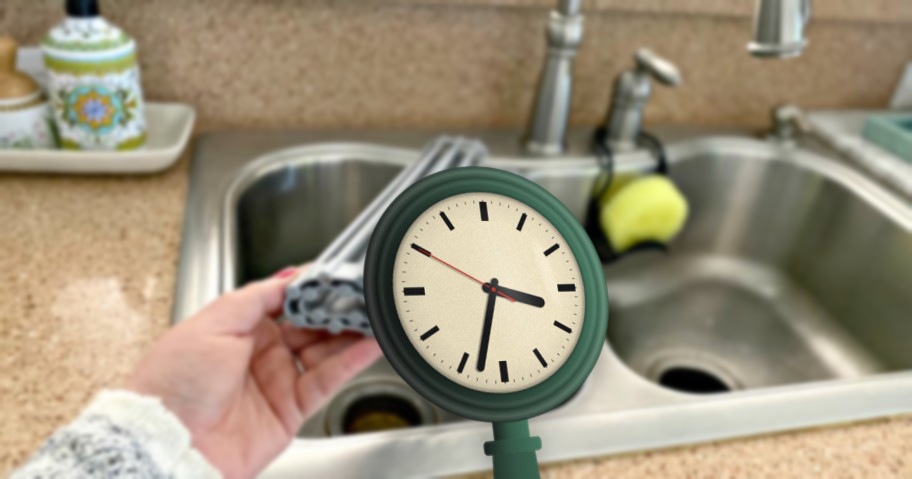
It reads 3h32m50s
